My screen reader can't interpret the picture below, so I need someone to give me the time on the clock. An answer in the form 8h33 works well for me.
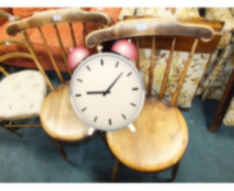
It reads 9h08
